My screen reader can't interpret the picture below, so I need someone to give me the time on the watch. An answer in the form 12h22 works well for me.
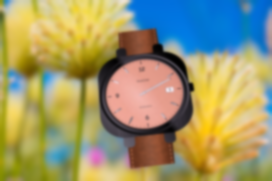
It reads 2h11
